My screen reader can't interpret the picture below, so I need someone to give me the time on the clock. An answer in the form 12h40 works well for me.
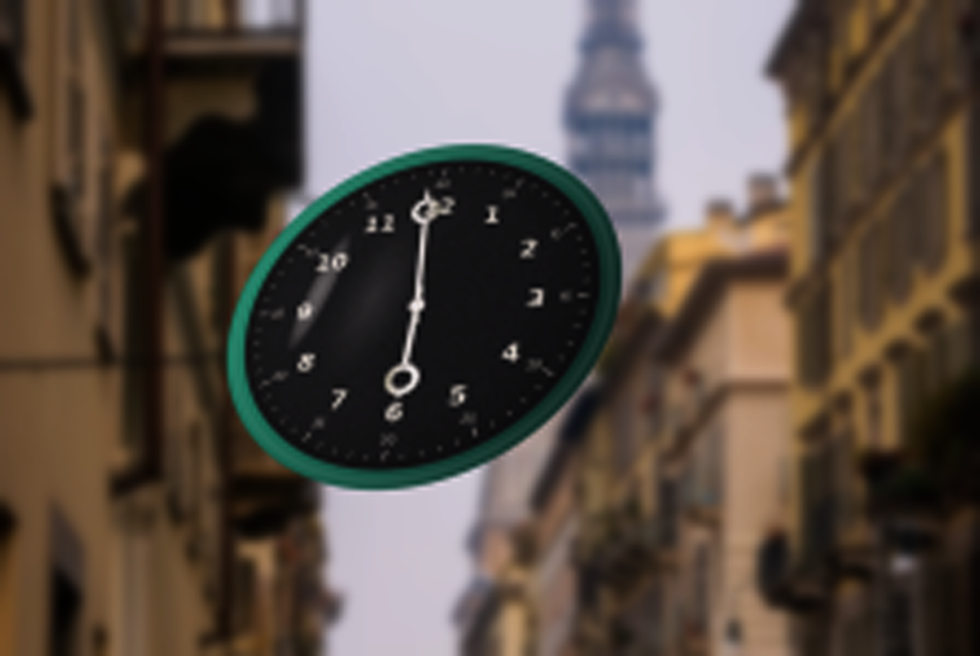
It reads 5h59
